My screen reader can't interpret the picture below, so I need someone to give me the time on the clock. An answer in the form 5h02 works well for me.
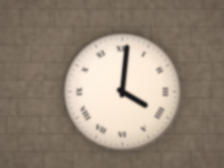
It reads 4h01
